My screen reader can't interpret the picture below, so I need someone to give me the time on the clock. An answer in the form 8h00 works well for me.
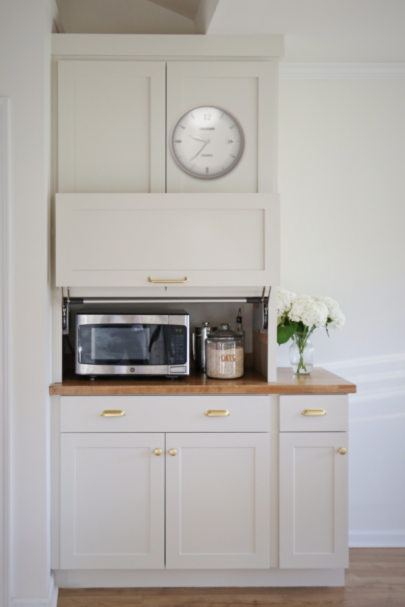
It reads 9h37
